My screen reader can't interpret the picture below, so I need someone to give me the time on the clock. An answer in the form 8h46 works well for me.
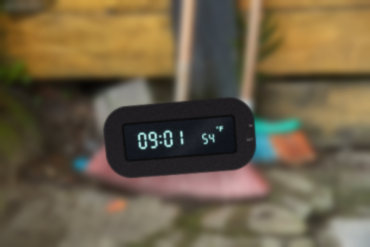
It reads 9h01
